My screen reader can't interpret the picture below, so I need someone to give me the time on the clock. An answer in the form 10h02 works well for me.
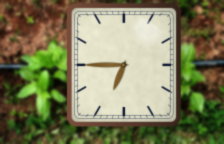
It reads 6h45
